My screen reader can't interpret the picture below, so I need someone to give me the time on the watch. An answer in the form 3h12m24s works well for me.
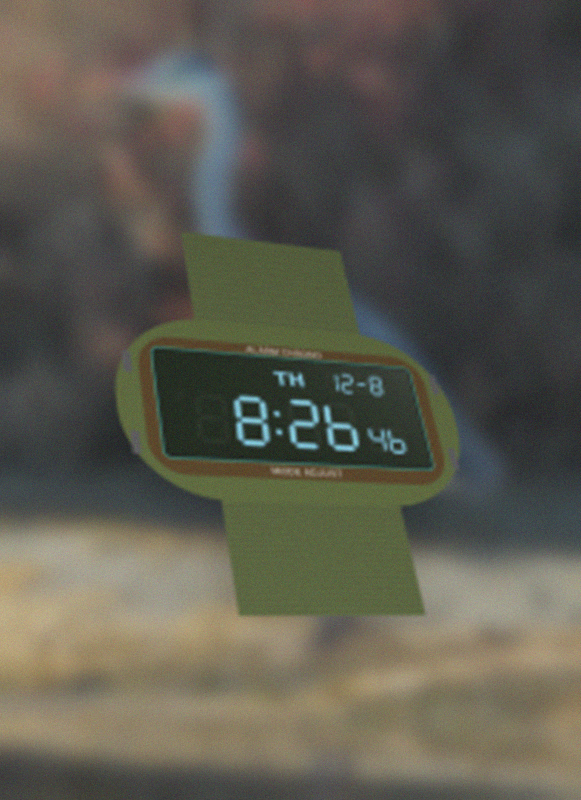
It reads 8h26m46s
